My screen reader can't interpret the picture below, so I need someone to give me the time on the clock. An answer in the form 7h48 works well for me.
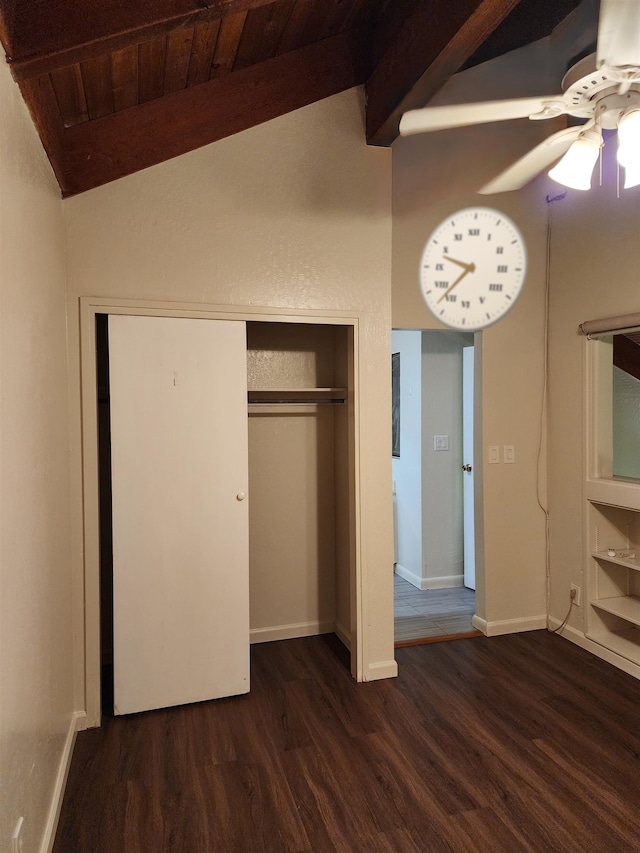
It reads 9h37
